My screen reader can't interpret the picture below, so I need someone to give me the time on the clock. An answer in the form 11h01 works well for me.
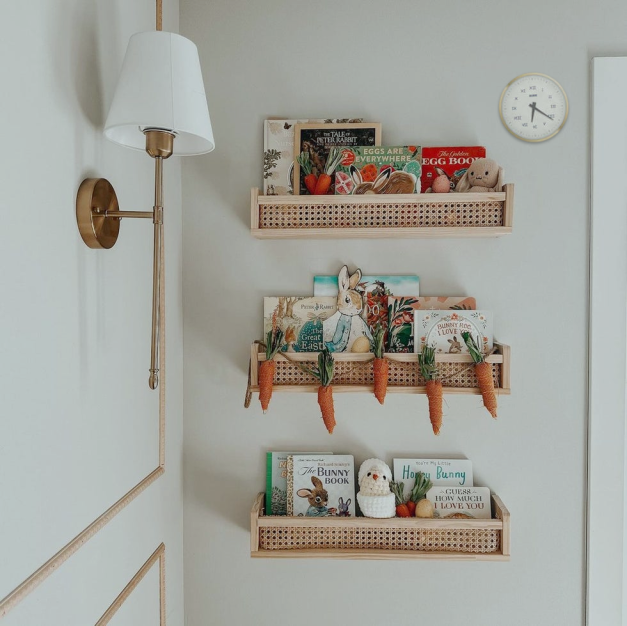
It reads 6h21
